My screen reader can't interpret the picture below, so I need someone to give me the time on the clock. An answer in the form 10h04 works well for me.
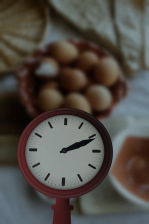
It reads 2h11
